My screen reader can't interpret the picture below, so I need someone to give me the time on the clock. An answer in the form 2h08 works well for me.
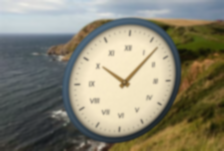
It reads 10h07
